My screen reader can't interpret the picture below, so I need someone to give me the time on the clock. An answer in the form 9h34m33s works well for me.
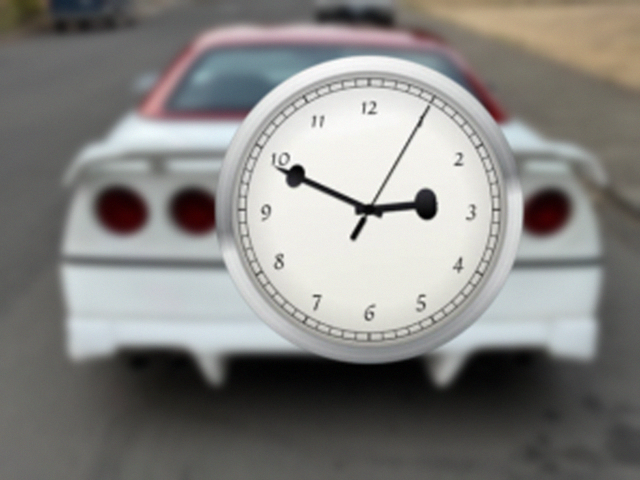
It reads 2h49m05s
